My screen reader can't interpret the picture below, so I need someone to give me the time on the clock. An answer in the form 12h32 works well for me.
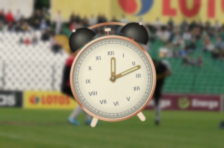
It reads 12h12
